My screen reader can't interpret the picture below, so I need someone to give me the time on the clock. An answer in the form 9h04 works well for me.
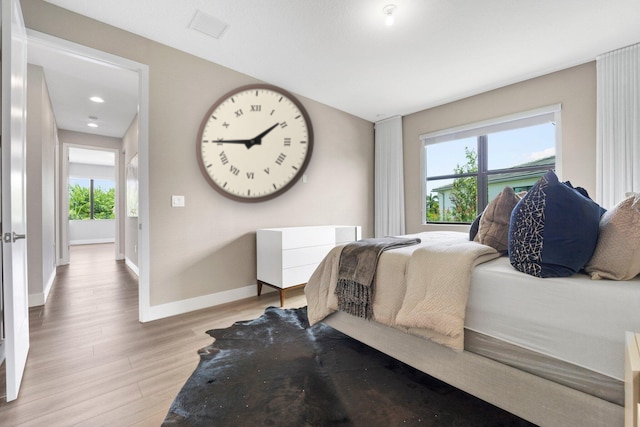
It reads 1h45
